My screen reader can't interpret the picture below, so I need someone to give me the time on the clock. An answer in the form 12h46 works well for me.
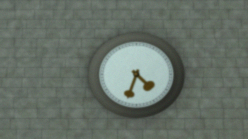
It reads 4h33
